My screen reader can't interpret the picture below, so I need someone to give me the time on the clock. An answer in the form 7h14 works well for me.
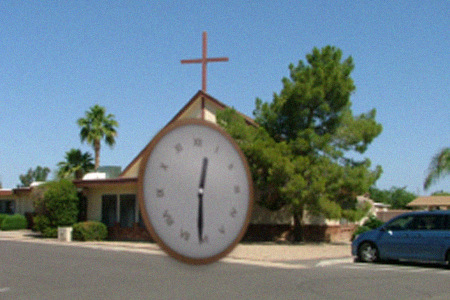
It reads 12h31
